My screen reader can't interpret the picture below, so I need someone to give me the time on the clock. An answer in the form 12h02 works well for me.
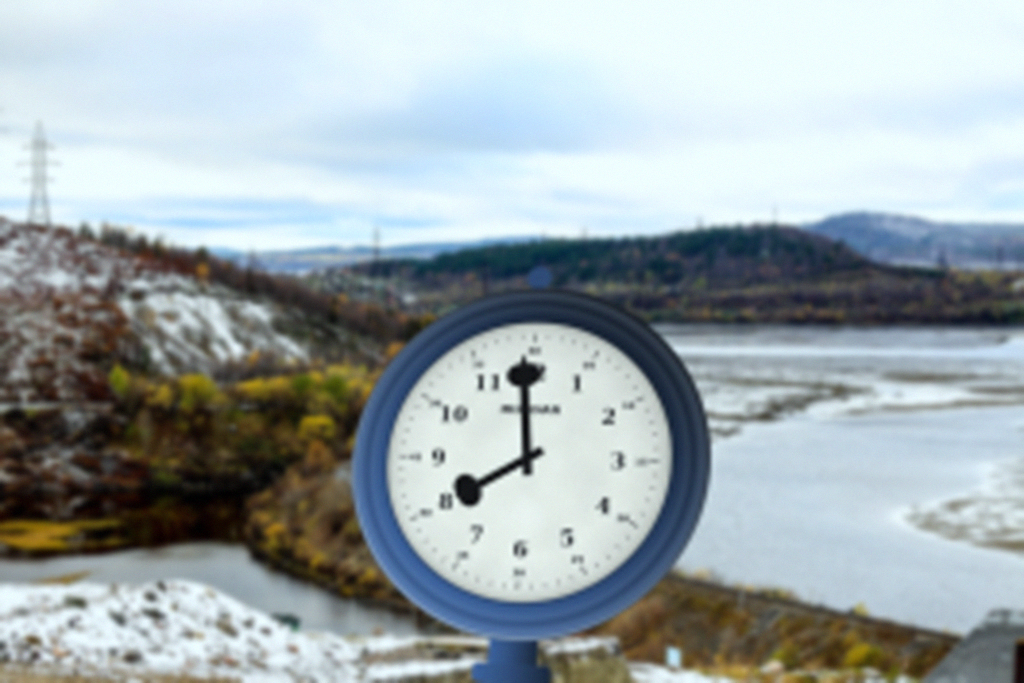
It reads 7h59
